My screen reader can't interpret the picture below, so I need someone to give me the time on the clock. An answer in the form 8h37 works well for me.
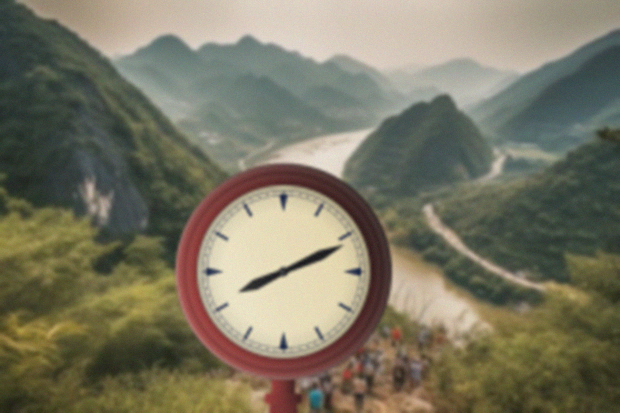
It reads 8h11
